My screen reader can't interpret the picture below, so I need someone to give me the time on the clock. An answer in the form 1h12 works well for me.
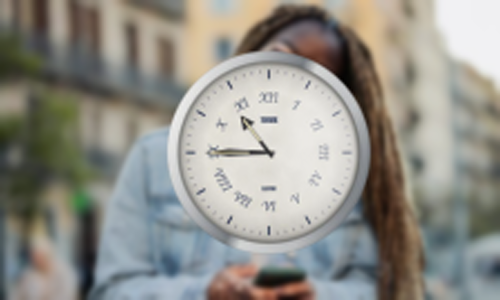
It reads 10h45
